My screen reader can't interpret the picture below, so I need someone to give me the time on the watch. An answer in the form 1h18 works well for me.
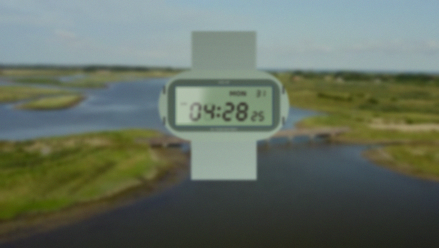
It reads 4h28
